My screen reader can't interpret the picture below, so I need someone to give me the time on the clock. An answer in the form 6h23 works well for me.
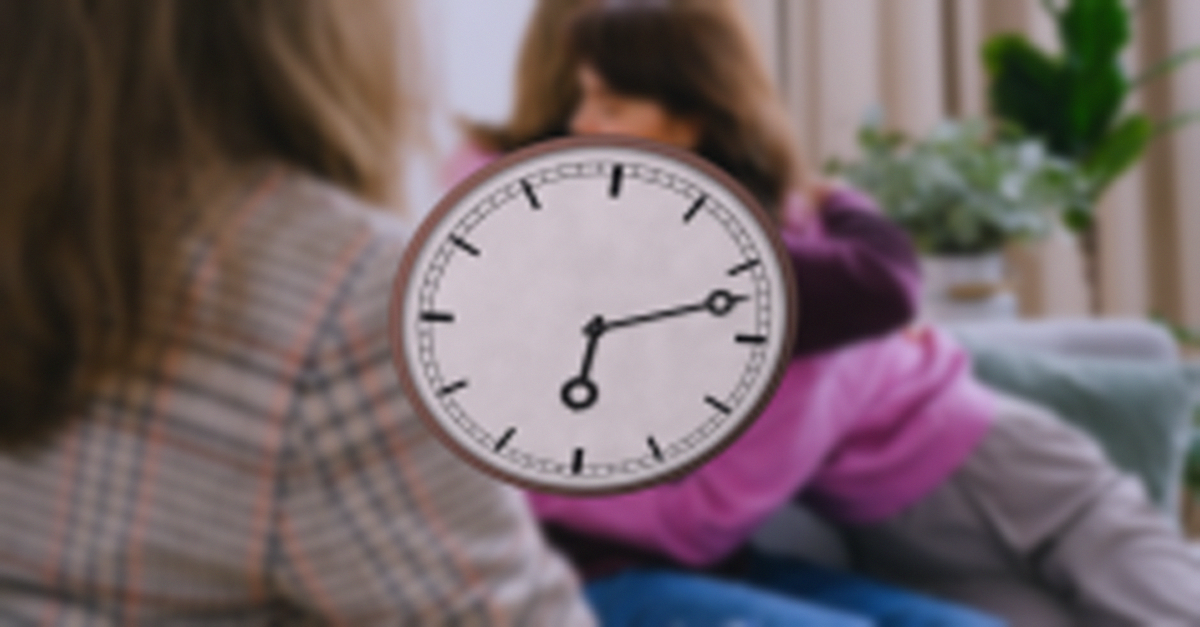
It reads 6h12
